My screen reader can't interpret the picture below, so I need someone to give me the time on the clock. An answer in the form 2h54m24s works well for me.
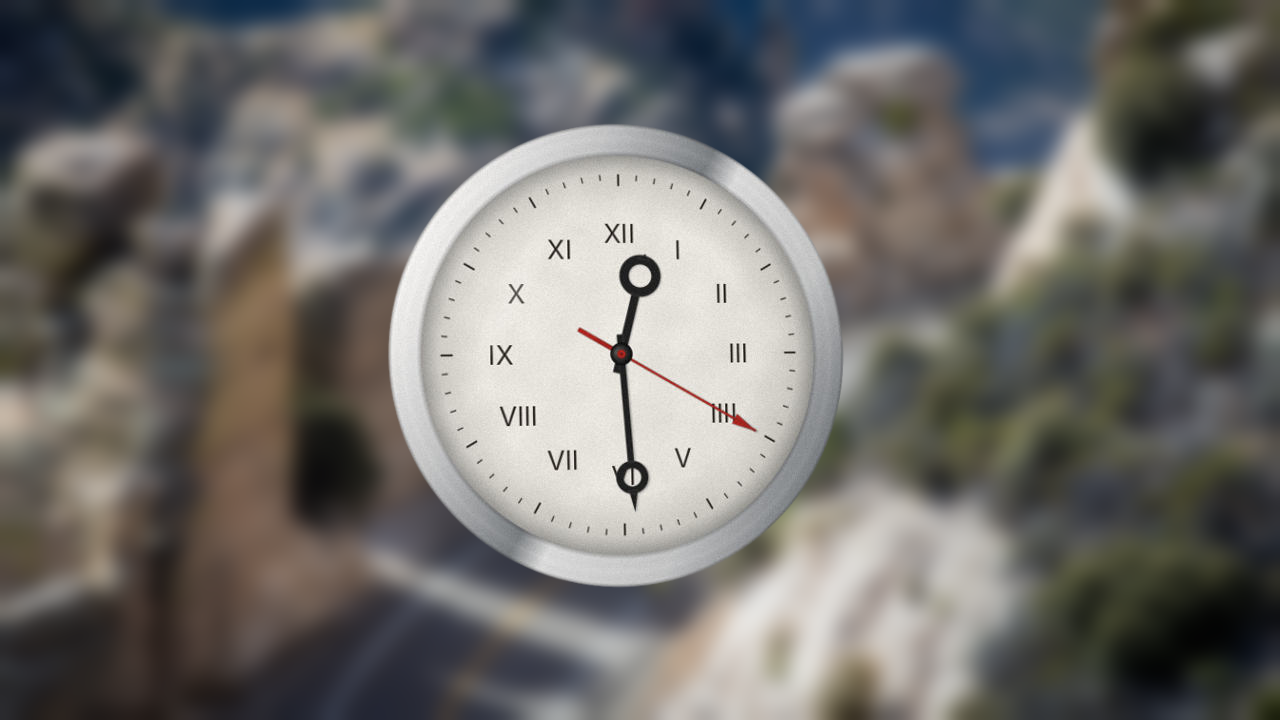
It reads 12h29m20s
